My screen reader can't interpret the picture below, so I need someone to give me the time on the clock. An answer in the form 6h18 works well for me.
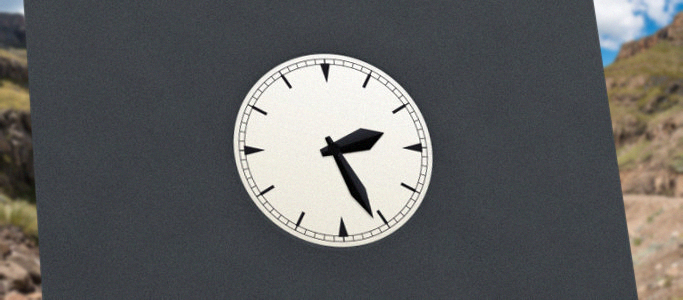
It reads 2h26
